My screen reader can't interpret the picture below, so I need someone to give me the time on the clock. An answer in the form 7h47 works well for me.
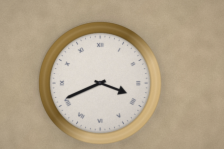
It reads 3h41
